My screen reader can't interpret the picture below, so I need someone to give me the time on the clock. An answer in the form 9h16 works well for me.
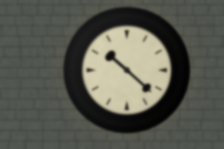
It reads 10h22
